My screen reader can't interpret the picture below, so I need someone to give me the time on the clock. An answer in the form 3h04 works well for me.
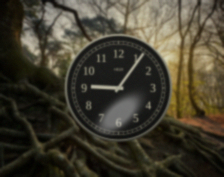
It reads 9h06
